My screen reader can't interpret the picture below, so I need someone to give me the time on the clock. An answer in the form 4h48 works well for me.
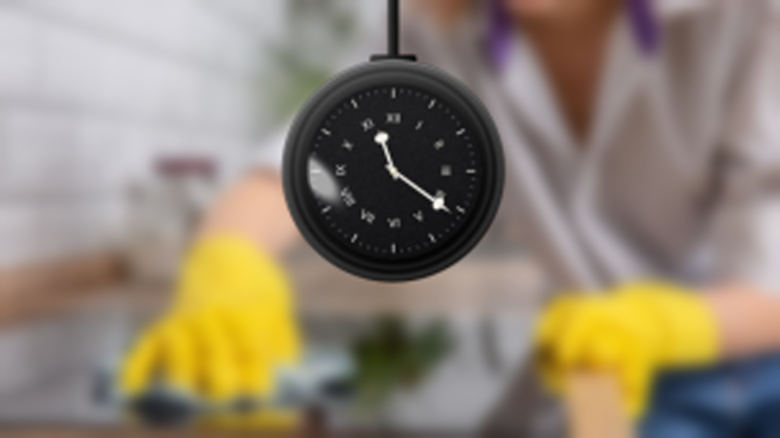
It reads 11h21
